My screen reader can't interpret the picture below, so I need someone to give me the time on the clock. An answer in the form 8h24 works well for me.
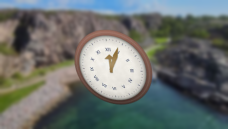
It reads 12h04
